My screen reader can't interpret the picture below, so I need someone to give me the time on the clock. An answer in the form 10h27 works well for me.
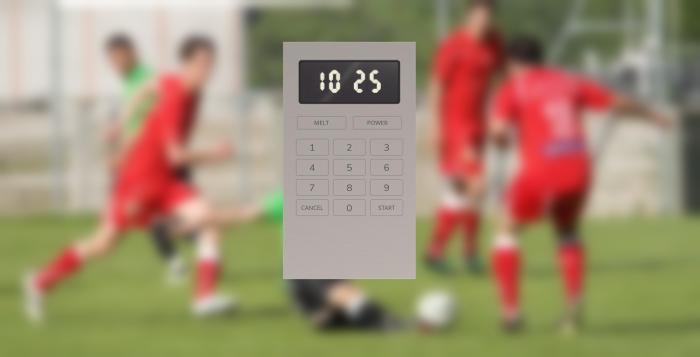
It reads 10h25
